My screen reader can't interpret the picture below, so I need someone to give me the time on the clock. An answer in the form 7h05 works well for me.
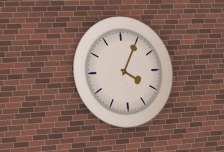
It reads 4h05
